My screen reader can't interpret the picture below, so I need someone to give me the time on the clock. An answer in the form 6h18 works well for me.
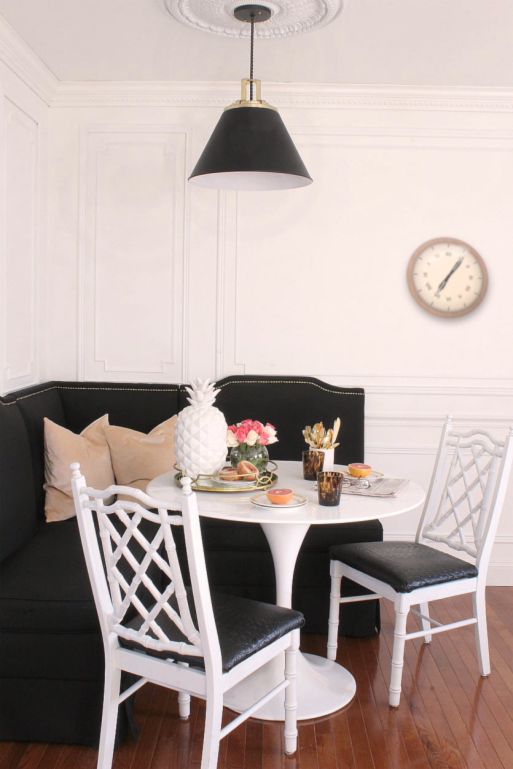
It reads 7h06
